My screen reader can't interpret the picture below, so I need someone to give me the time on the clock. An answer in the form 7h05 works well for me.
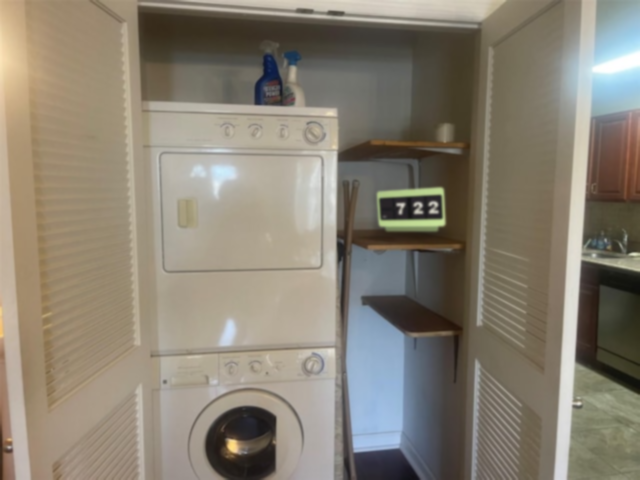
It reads 7h22
